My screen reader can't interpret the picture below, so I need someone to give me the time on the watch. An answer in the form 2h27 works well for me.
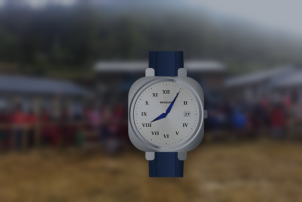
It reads 8h05
